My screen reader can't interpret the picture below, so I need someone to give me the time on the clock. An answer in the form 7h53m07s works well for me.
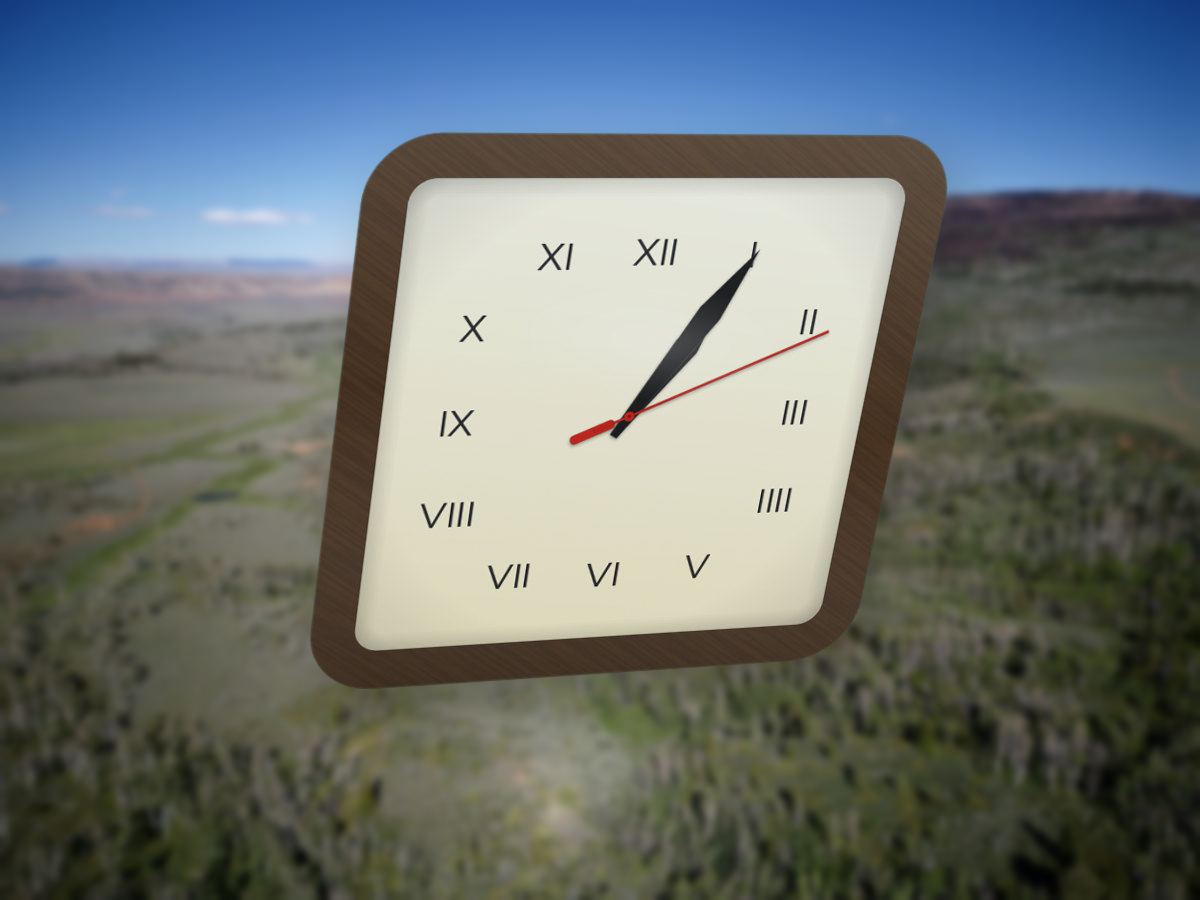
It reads 1h05m11s
